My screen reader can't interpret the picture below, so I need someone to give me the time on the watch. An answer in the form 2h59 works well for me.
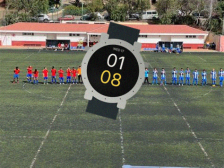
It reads 1h08
